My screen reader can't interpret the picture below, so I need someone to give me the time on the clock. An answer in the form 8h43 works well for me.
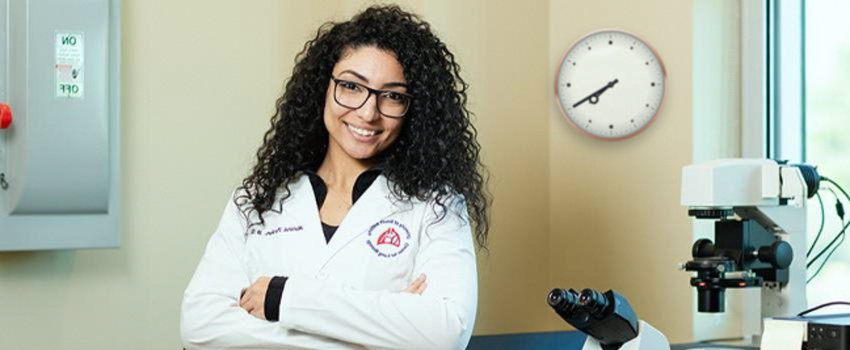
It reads 7h40
